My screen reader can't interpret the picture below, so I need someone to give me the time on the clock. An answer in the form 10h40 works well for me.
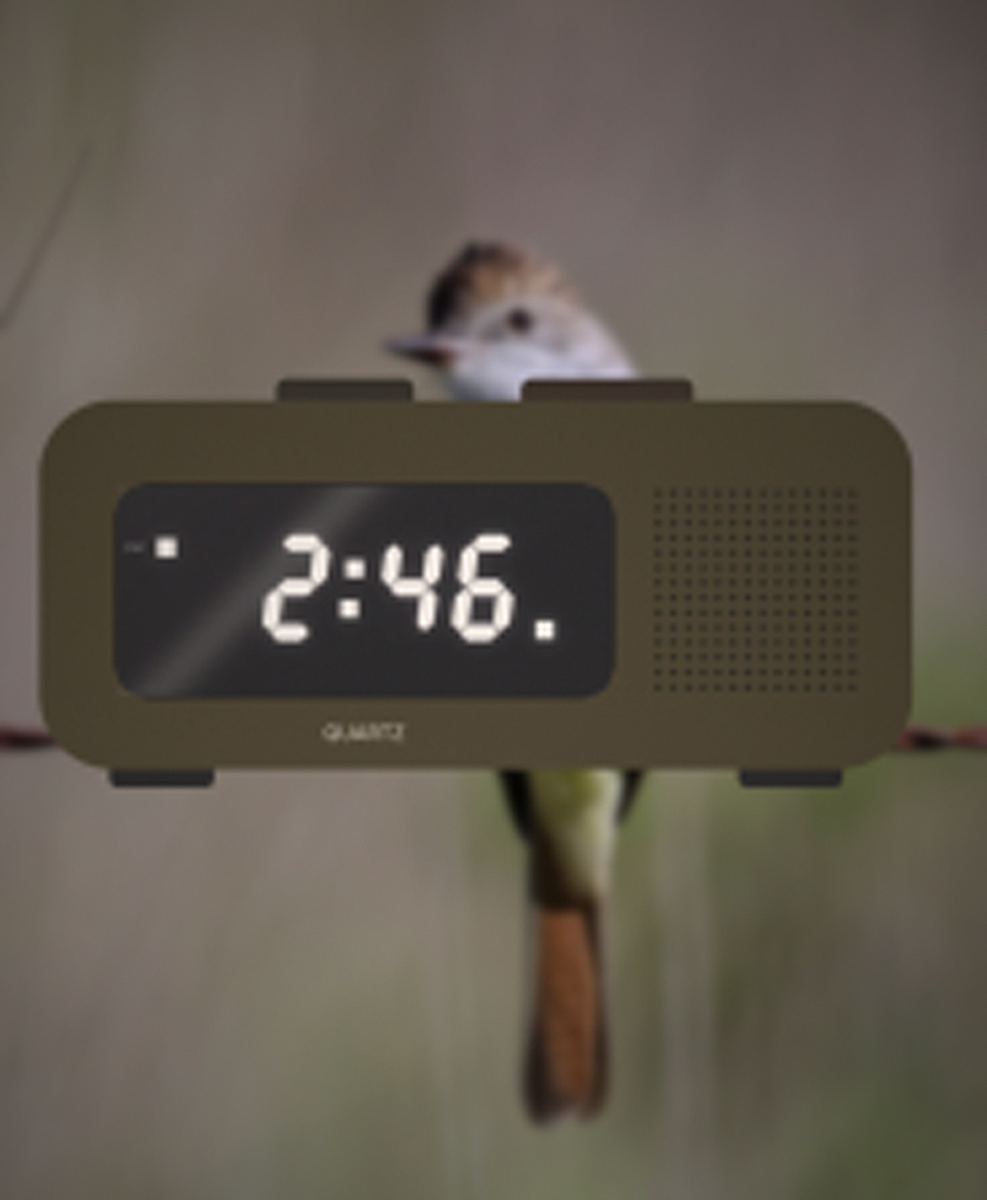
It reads 2h46
